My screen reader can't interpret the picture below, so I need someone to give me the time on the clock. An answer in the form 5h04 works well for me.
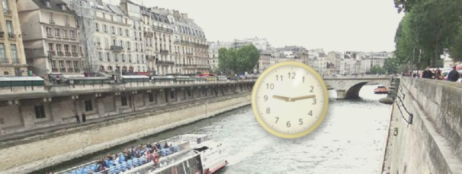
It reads 9h13
